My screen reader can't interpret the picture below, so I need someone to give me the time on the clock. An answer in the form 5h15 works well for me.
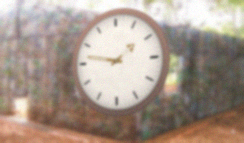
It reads 1h47
